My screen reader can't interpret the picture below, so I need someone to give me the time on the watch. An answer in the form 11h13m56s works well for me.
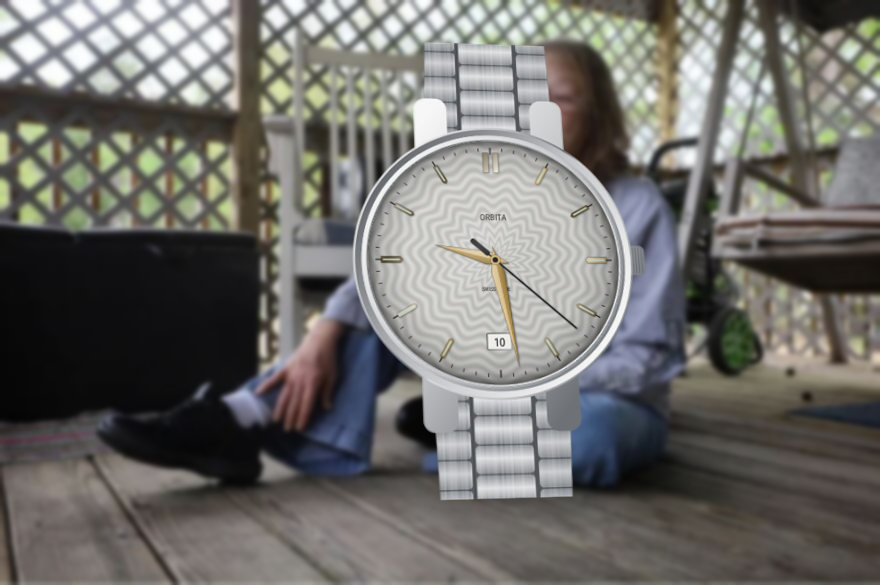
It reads 9h28m22s
